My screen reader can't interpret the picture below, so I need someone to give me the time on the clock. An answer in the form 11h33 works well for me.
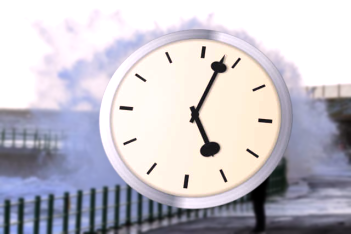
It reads 5h03
